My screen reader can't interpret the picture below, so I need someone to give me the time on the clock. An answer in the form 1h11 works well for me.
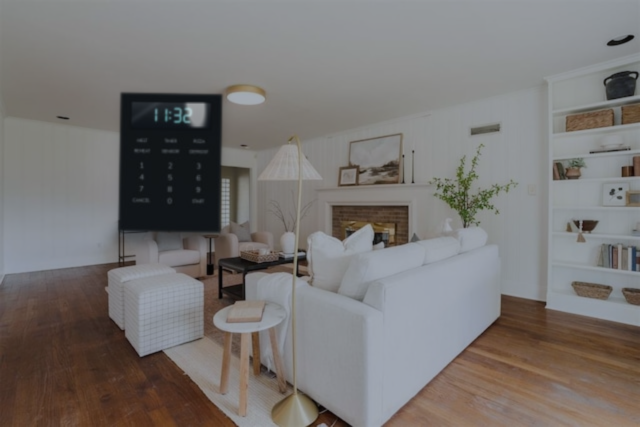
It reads 11h32
